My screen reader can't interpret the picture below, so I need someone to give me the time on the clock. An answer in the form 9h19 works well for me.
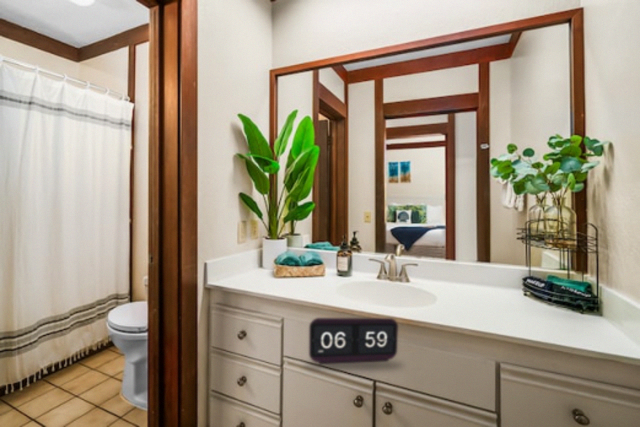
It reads 6h59
